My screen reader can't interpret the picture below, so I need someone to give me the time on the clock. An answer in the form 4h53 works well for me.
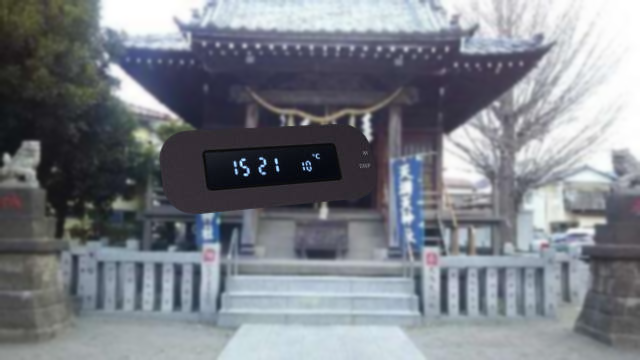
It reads 15h21
